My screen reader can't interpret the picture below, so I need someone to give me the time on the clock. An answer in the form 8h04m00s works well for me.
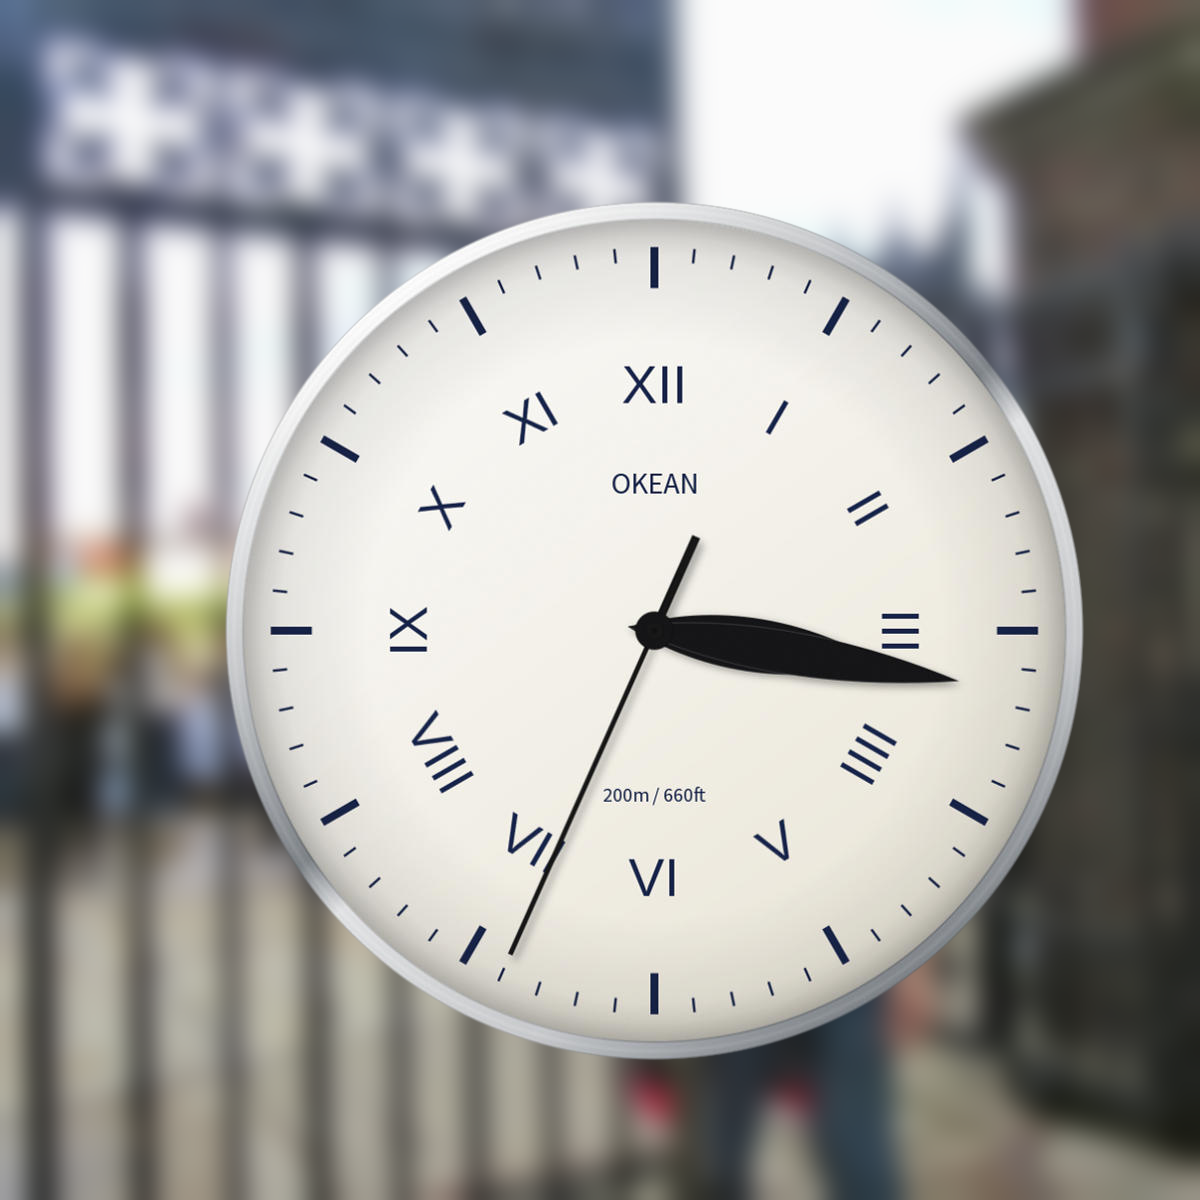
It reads 3h16m34s
